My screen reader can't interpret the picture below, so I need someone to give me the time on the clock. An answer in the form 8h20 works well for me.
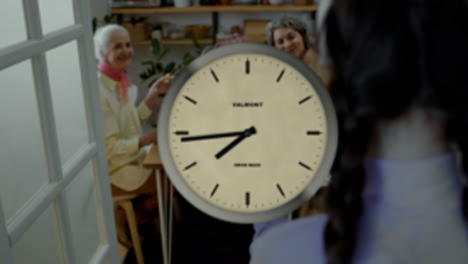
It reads 7h44
